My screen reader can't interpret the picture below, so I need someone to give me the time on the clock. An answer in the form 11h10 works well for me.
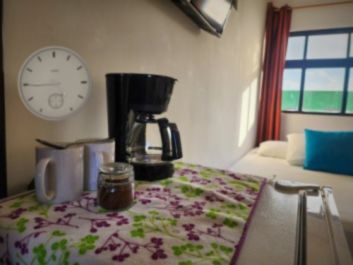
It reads 4h45
